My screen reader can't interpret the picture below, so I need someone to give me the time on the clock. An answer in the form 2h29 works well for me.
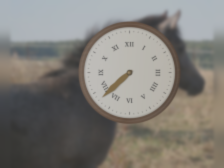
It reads 7h38
